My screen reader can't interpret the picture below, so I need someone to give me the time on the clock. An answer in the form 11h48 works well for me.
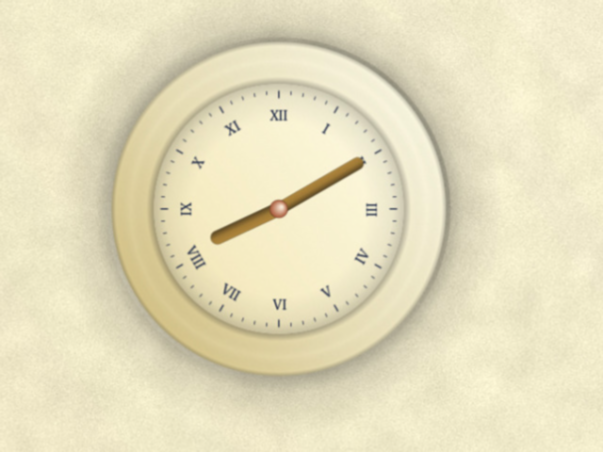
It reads 8h10
